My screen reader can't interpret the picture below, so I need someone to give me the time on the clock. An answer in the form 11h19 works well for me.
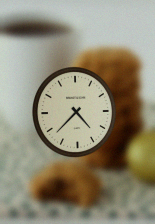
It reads 4h38
